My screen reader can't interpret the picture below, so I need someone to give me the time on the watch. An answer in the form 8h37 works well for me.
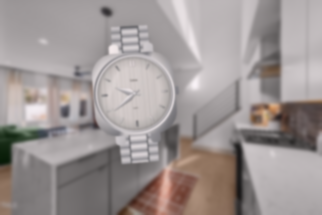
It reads 9h39
